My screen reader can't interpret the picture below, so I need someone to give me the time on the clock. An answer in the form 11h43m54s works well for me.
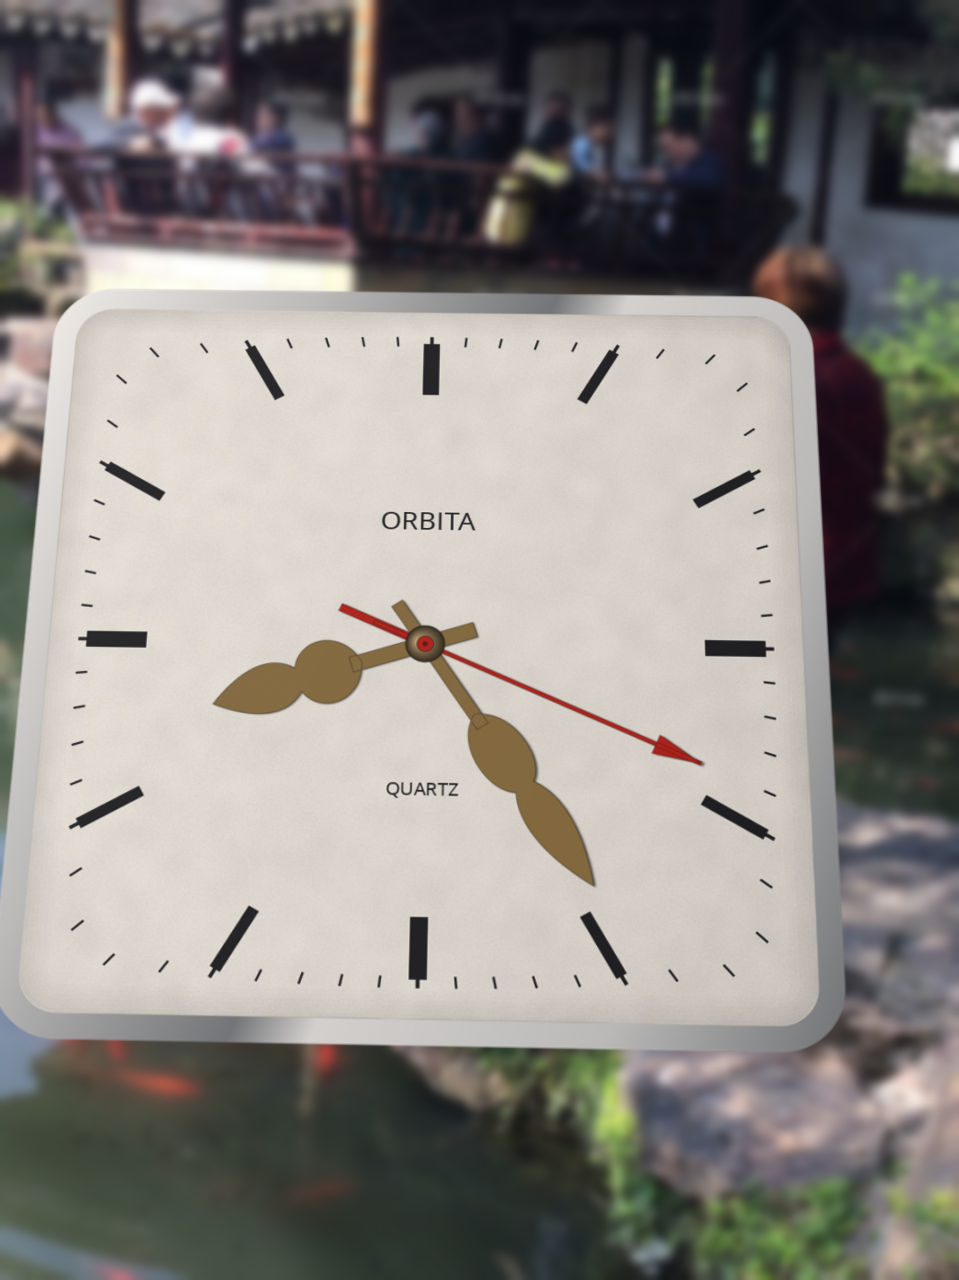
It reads 8h24m19s
